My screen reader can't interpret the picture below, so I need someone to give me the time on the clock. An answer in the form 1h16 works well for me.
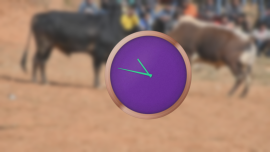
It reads 10h47
